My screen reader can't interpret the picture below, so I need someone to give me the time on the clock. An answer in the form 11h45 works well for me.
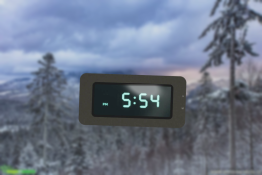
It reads 5h54
